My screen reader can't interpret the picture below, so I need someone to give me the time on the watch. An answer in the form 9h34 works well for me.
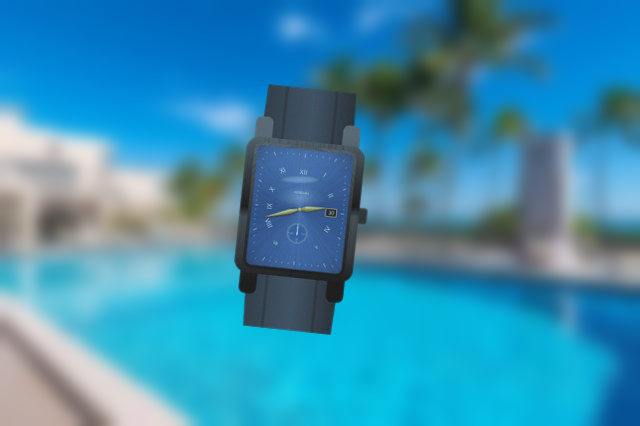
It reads 2h42
